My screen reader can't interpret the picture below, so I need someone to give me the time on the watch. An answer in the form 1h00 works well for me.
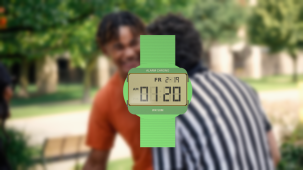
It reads 1h20
